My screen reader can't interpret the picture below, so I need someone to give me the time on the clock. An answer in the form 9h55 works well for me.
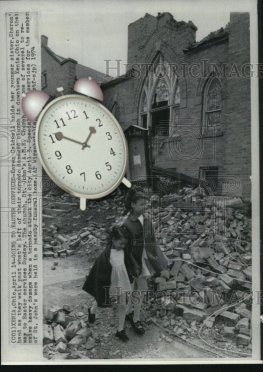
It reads 1h51
